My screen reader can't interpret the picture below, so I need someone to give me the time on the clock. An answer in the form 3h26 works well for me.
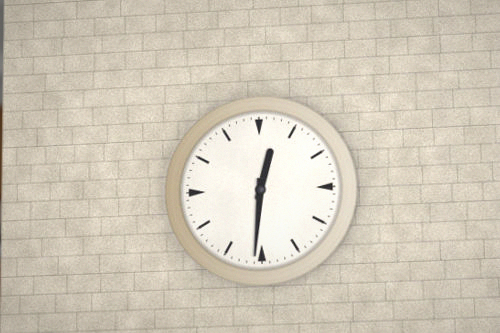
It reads 12h31
